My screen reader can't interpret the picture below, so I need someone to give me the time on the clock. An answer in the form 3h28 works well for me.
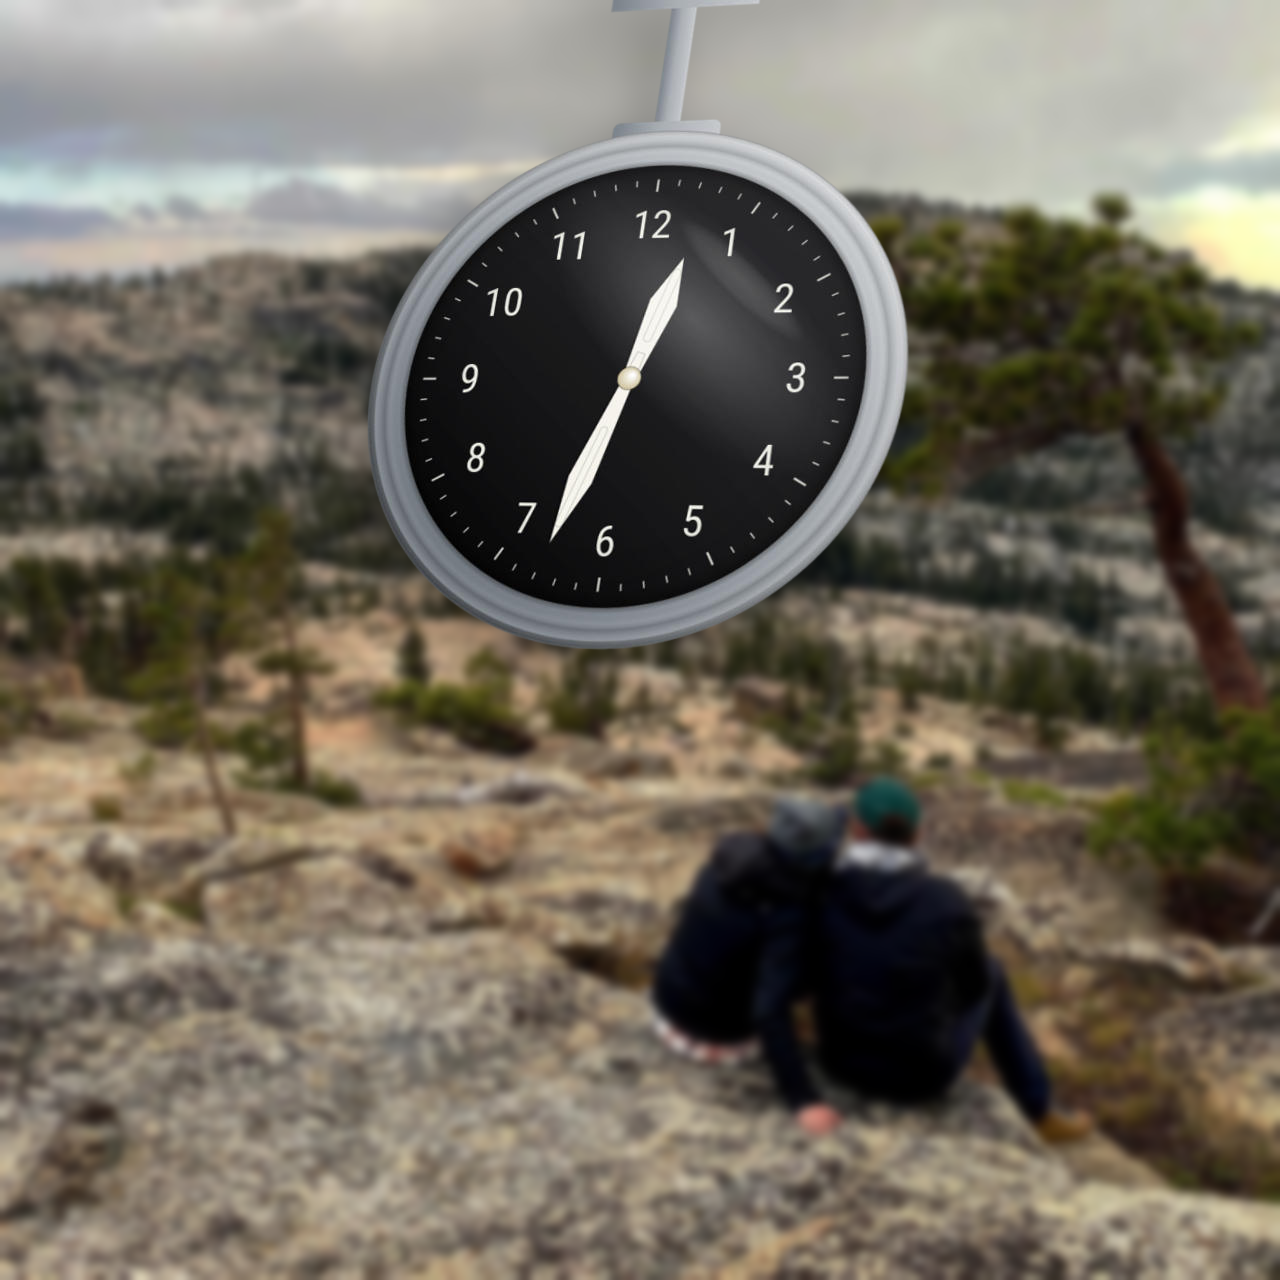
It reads 12h33
